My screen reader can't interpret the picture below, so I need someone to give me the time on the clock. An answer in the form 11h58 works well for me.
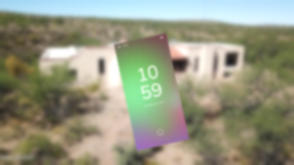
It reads 10h59
